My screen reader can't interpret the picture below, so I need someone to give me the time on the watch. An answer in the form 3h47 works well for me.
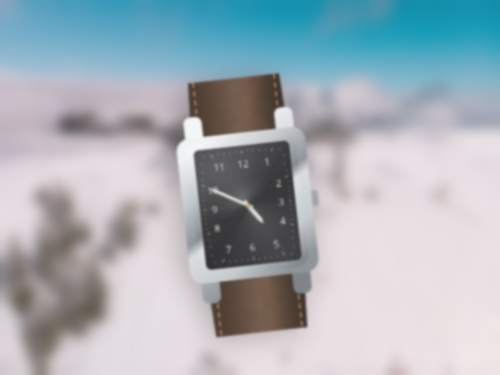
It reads 4h50
